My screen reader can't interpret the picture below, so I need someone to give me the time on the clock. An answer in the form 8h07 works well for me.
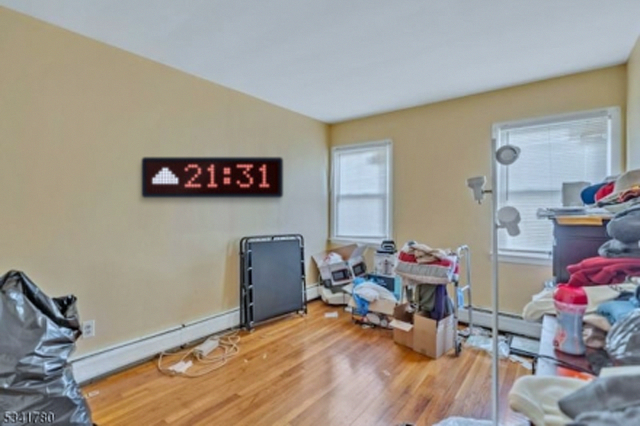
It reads 21h31
